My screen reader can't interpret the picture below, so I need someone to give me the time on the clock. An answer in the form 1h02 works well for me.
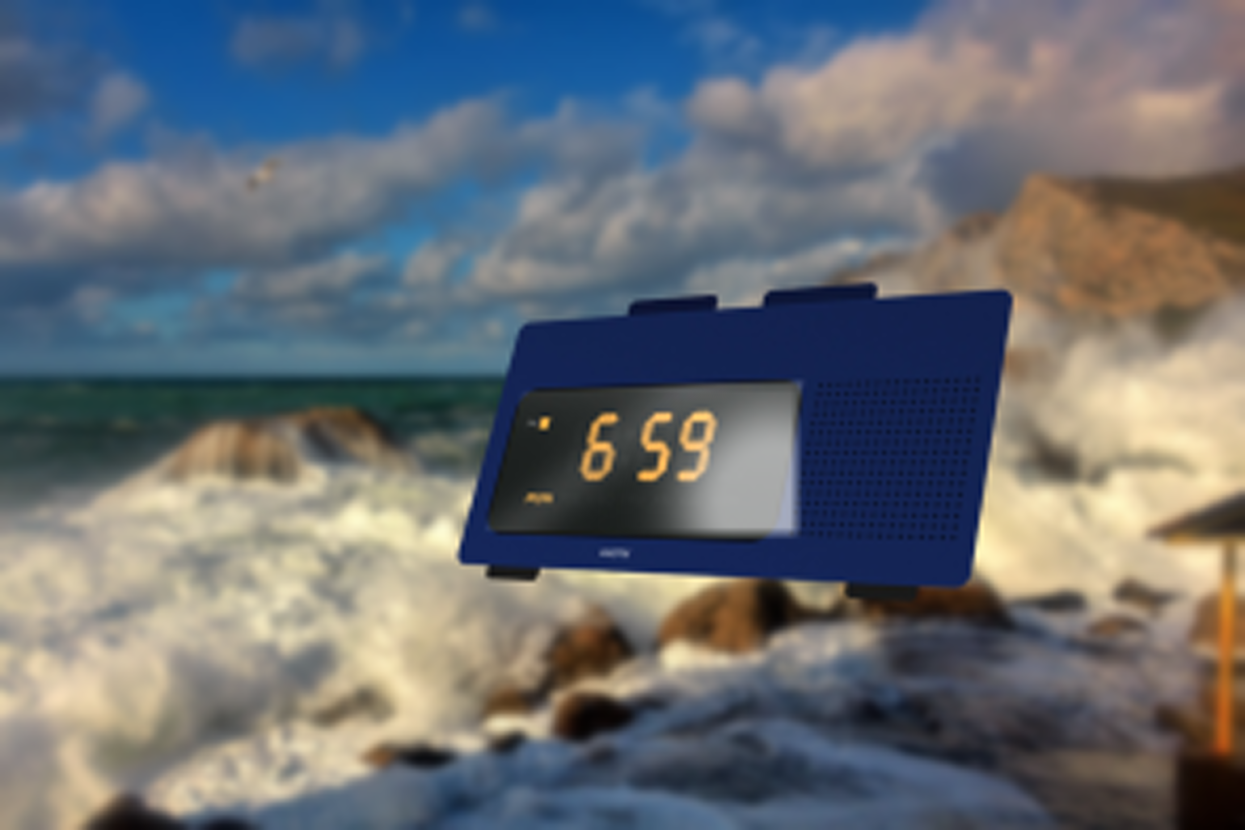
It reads 6h59
